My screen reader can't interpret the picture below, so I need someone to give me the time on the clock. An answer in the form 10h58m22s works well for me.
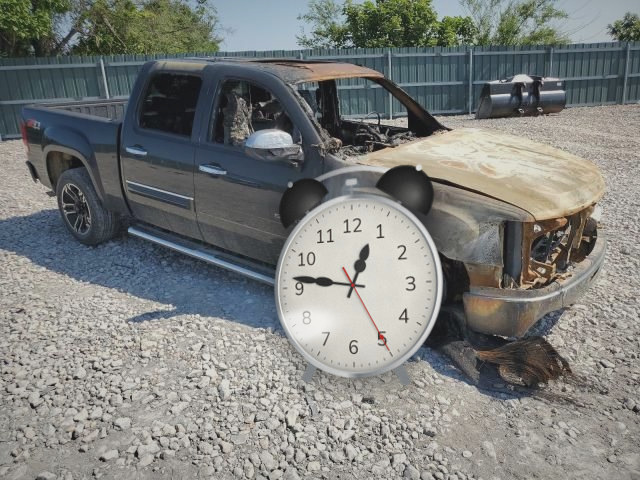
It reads 12h46m25s
